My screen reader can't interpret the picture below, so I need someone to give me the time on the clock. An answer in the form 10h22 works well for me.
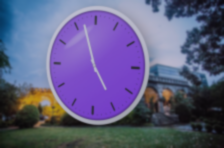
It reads 4h57
